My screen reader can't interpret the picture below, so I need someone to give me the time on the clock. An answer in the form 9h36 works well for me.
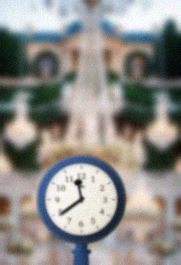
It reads 11h39
